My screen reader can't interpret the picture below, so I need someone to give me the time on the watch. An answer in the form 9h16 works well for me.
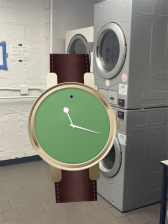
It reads 11h18
